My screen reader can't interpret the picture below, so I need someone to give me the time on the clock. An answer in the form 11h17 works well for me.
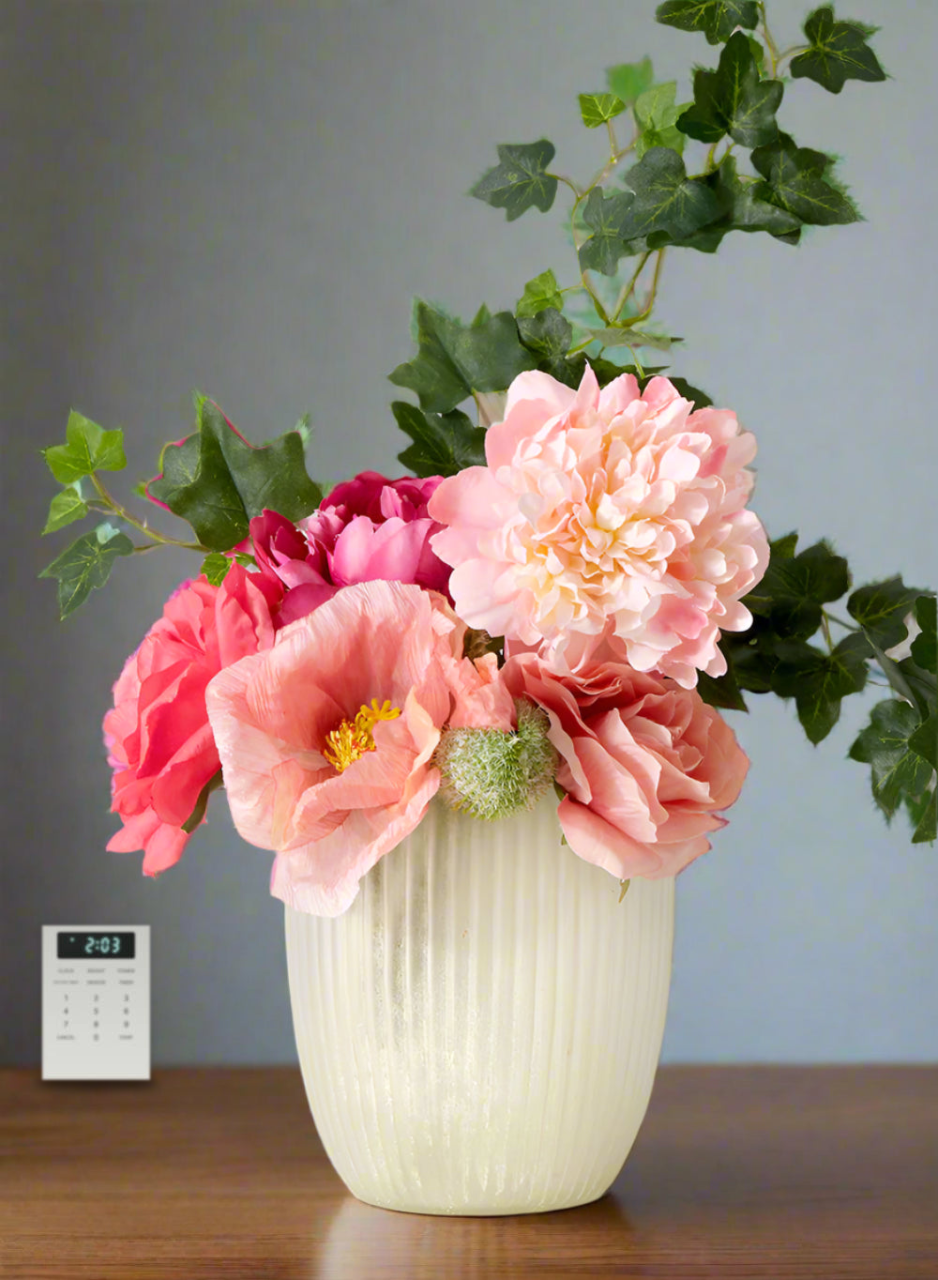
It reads 2h03
